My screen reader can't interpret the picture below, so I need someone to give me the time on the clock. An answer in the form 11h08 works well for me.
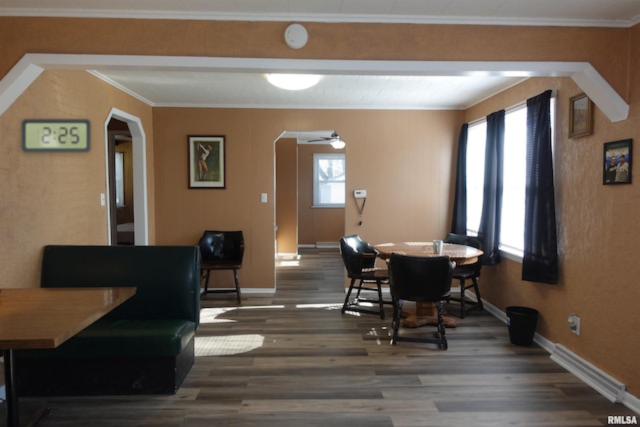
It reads 2h25
